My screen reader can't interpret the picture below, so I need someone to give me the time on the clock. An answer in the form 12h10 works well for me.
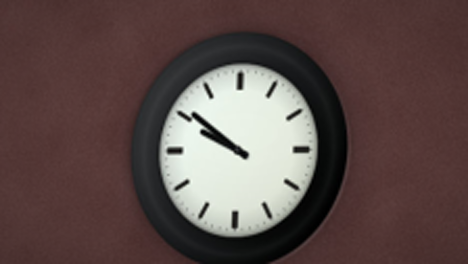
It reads 9h51
